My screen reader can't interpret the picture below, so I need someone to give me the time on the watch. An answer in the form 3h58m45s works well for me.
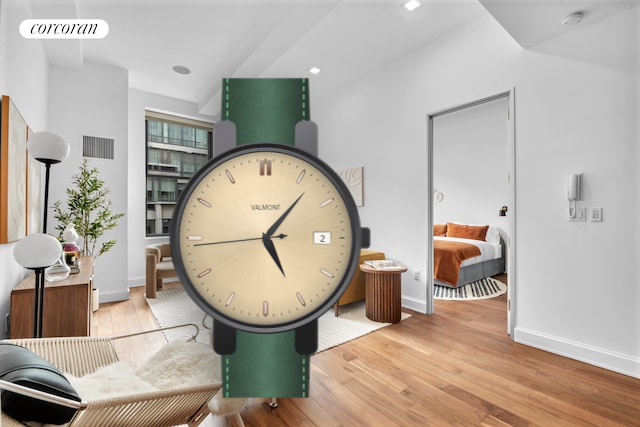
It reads 5h06m44s
